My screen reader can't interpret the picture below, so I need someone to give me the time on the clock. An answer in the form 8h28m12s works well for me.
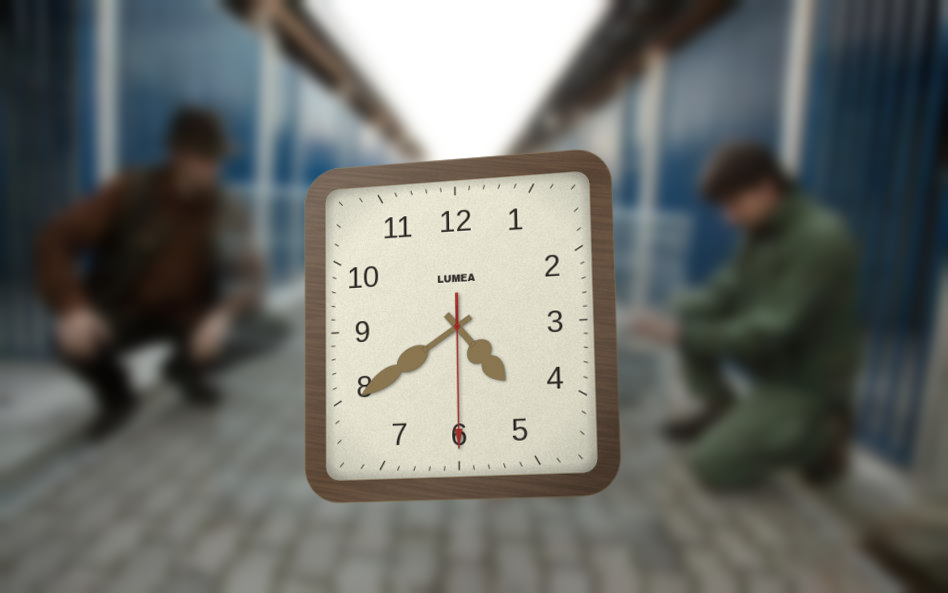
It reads 4h39m30s
